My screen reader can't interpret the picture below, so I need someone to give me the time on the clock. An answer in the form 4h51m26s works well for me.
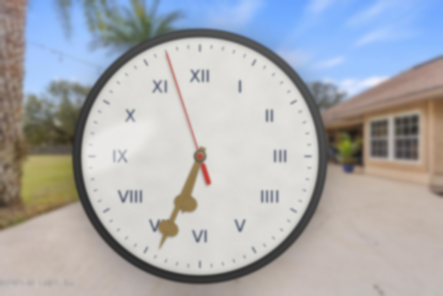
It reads 6h33m57s
